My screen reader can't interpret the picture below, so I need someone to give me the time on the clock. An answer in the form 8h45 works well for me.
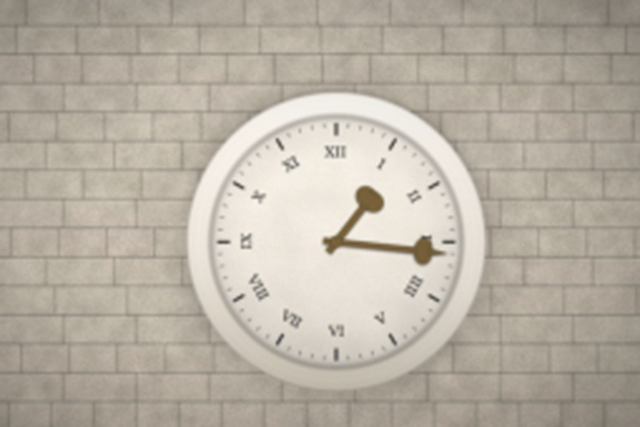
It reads 1h16
